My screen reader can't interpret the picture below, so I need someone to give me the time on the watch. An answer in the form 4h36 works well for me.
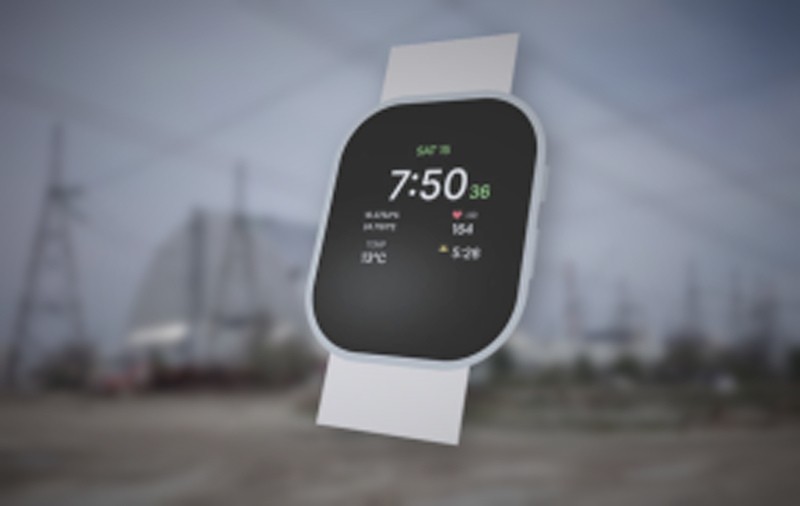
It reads 7h50
